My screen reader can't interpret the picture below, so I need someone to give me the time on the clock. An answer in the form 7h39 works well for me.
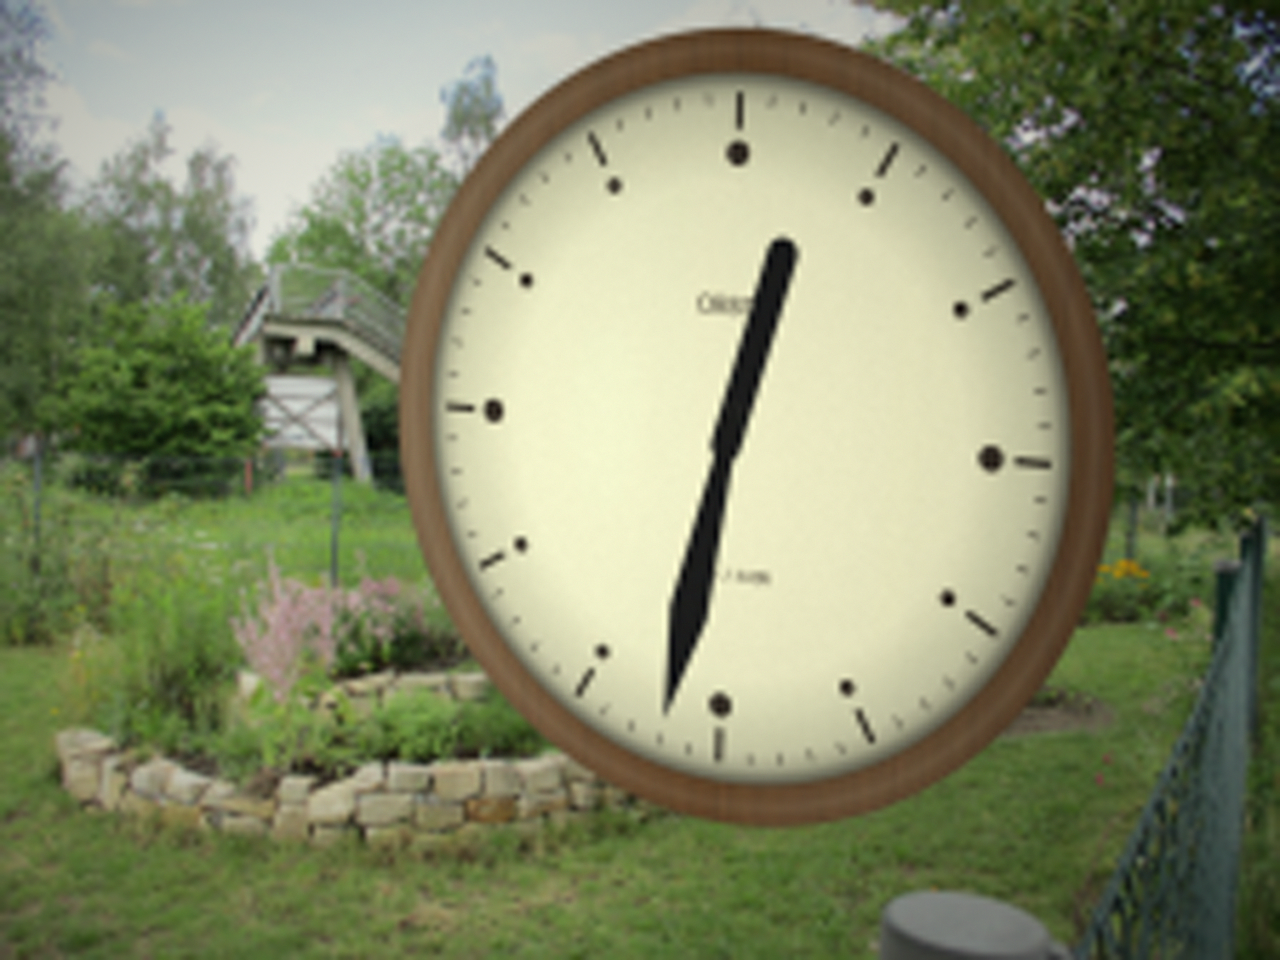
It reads 12h32
